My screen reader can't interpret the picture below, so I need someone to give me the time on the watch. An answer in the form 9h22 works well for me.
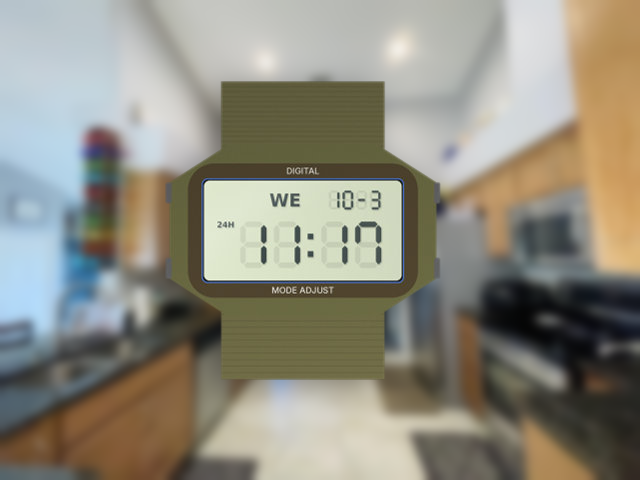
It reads 11h17
